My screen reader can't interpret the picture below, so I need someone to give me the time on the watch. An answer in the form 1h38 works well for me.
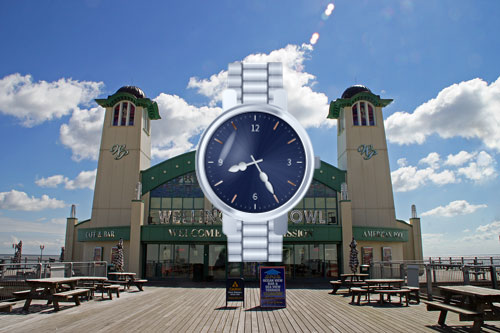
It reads 8h25
